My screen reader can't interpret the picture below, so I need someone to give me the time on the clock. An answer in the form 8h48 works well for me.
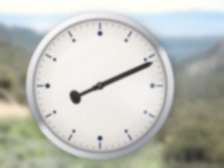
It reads 8h11
